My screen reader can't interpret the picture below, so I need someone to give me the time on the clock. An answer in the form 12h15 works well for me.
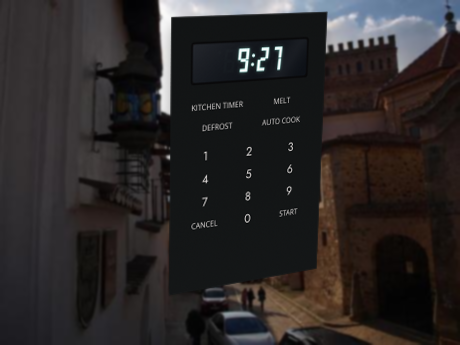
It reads 9h27
